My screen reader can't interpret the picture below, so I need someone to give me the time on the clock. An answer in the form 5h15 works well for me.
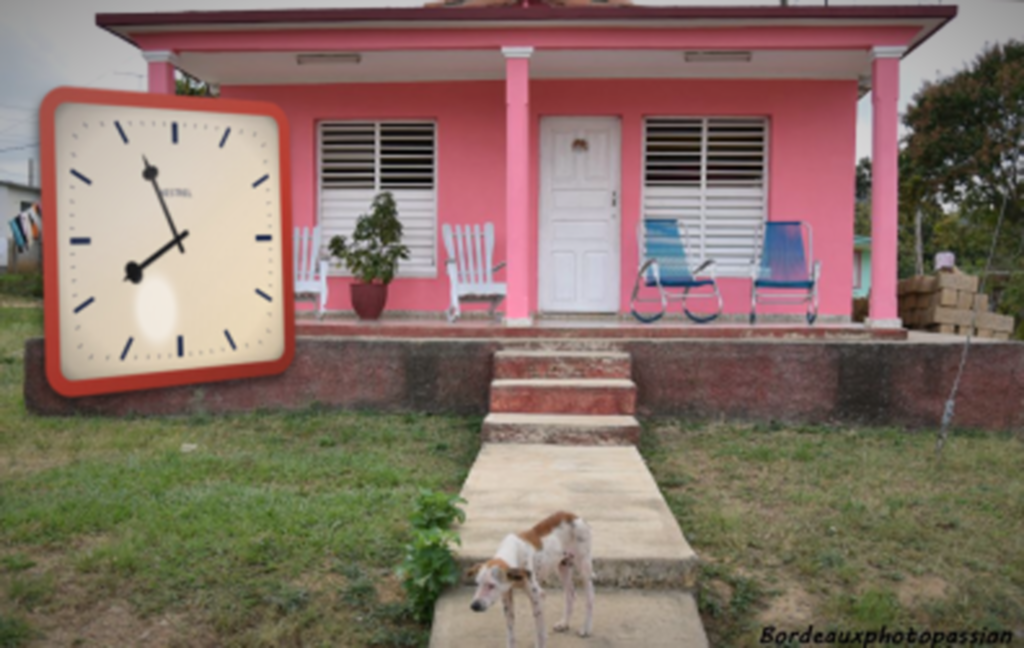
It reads 7h56
